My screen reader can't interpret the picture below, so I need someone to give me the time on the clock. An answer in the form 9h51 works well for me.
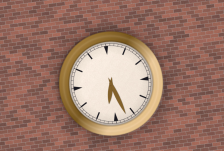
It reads 6h27
